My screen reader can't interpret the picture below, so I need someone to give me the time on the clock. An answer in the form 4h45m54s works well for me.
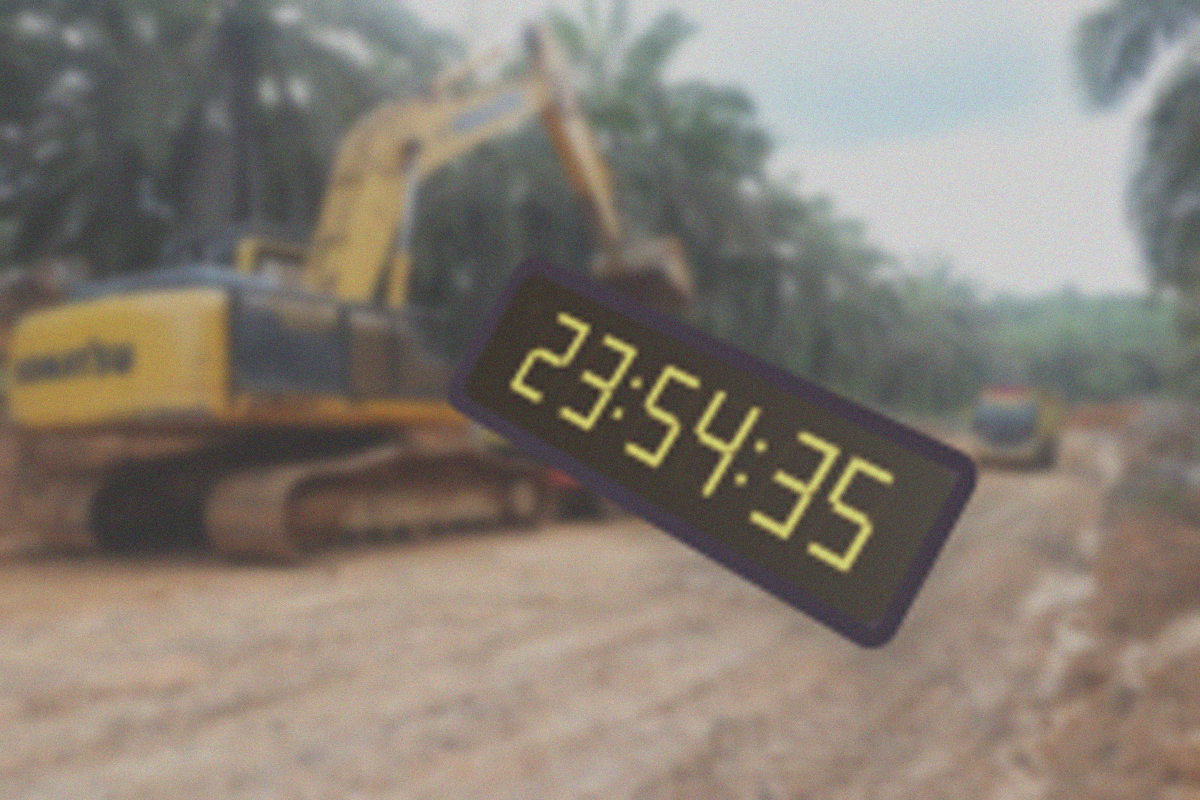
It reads 23h54m35s
